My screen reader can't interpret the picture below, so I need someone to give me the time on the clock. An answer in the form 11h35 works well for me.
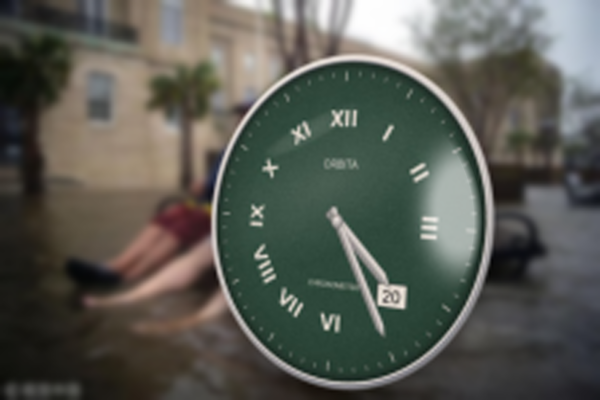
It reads 4h25
